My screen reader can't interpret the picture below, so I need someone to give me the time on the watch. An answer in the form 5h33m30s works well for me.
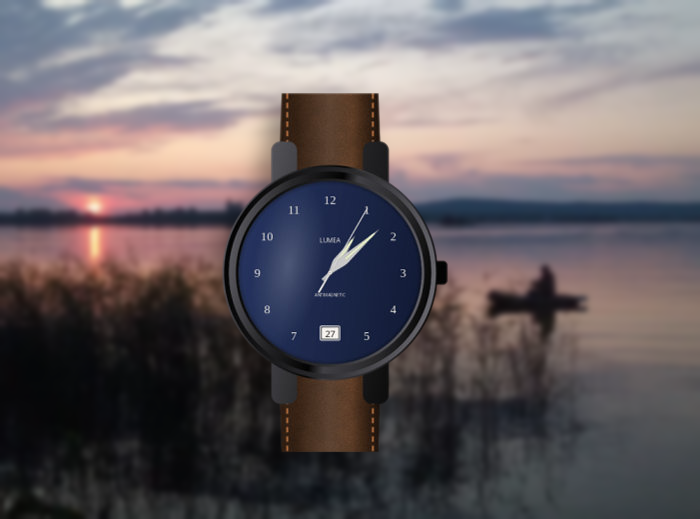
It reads 1h08m05s
